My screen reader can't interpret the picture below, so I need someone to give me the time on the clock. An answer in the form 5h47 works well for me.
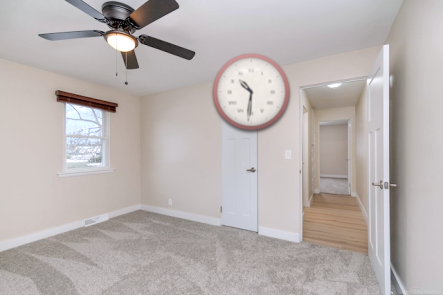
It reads 10h31
